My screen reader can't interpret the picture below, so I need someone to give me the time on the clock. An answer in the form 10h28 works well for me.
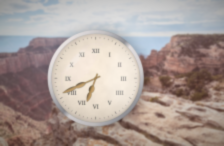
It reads 6h41
